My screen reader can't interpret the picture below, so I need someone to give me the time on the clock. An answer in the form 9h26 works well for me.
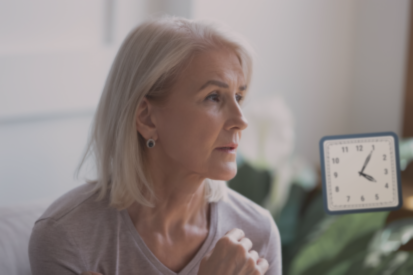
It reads 4h05
